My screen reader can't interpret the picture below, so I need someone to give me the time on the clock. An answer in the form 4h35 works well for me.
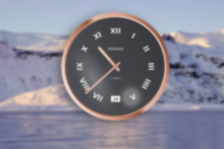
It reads 10h38
